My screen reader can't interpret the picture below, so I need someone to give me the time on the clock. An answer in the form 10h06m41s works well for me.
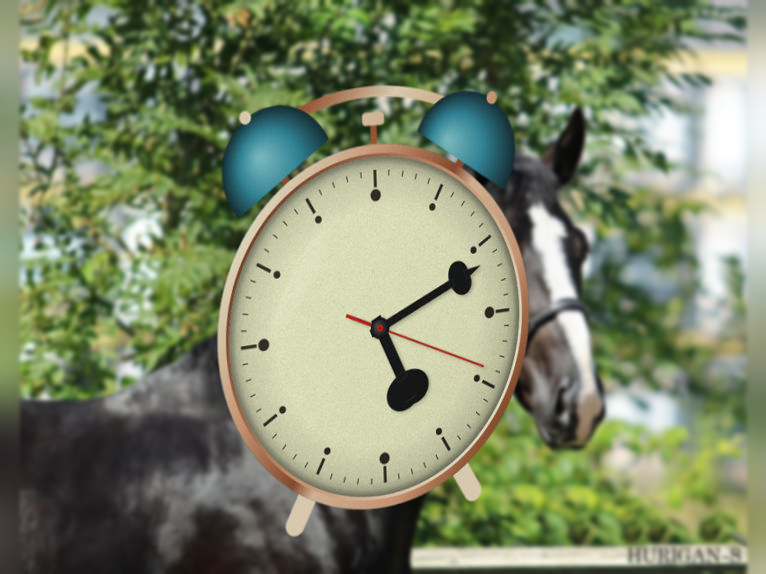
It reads 5h11m19s
